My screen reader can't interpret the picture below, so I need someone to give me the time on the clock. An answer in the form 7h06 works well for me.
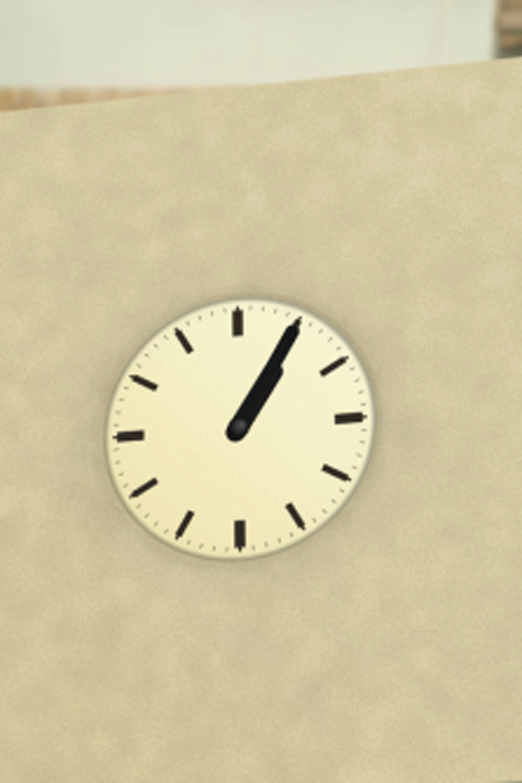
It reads 1h05
